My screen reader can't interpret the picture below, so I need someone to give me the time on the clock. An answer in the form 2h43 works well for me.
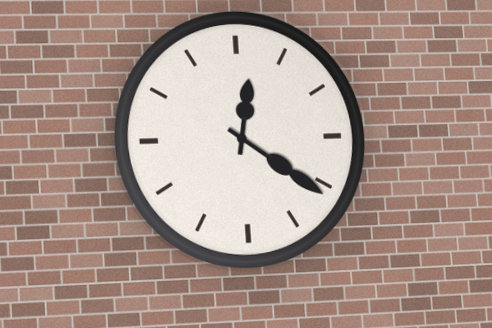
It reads 12h21
